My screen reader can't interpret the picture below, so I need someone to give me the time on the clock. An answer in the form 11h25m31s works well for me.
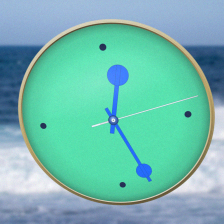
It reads 12h26m13s
